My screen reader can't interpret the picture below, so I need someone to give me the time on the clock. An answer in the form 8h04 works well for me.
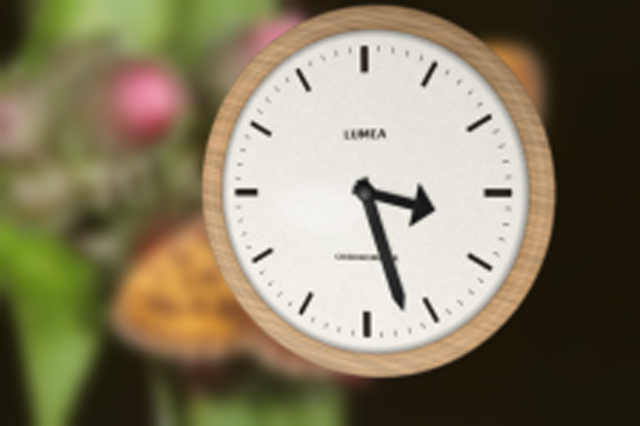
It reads 3h27
